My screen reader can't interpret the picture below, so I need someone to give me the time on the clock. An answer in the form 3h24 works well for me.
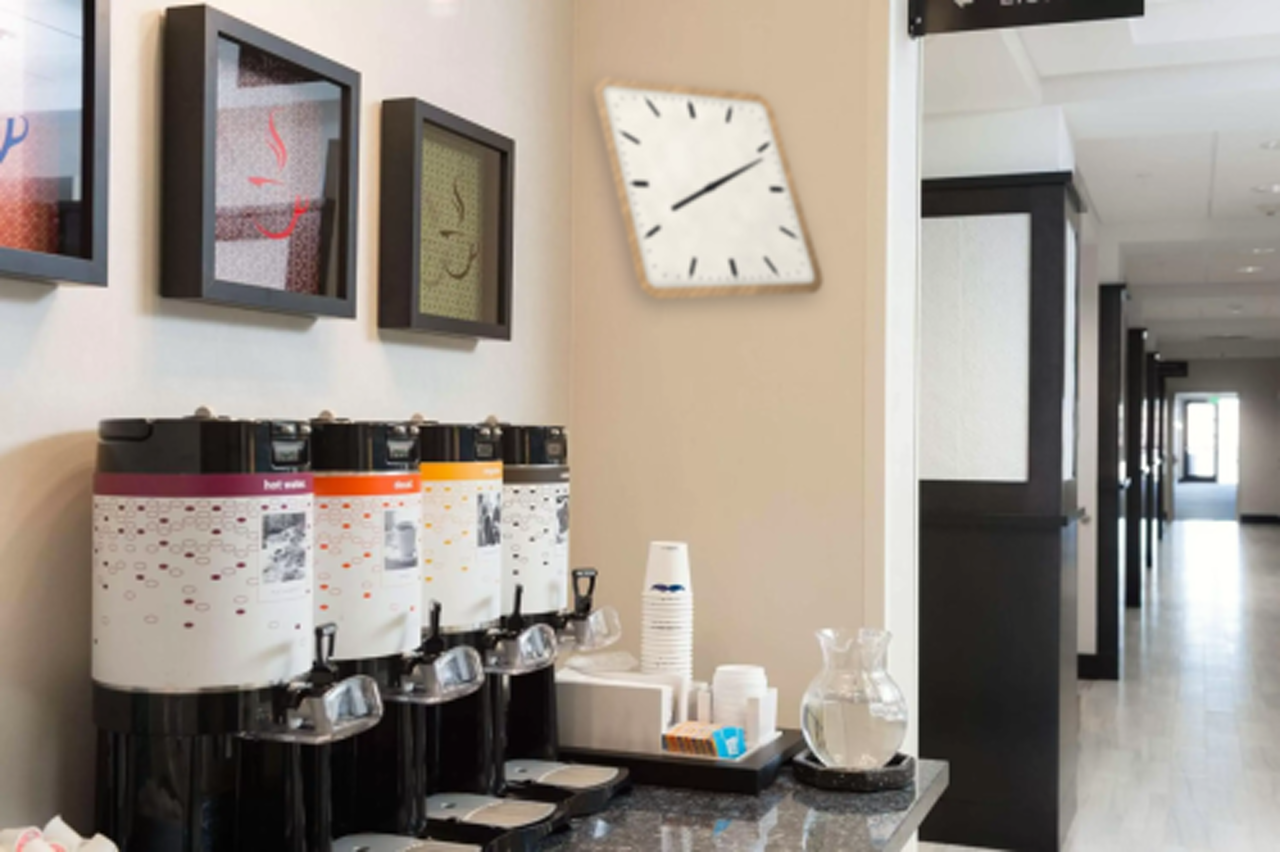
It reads 8h11
